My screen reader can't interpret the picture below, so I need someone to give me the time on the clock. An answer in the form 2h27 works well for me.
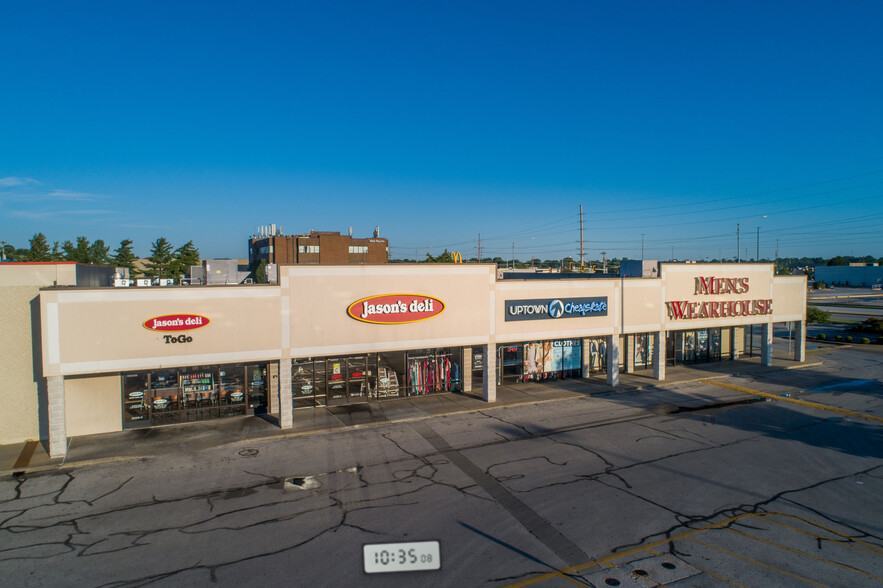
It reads 10h35
